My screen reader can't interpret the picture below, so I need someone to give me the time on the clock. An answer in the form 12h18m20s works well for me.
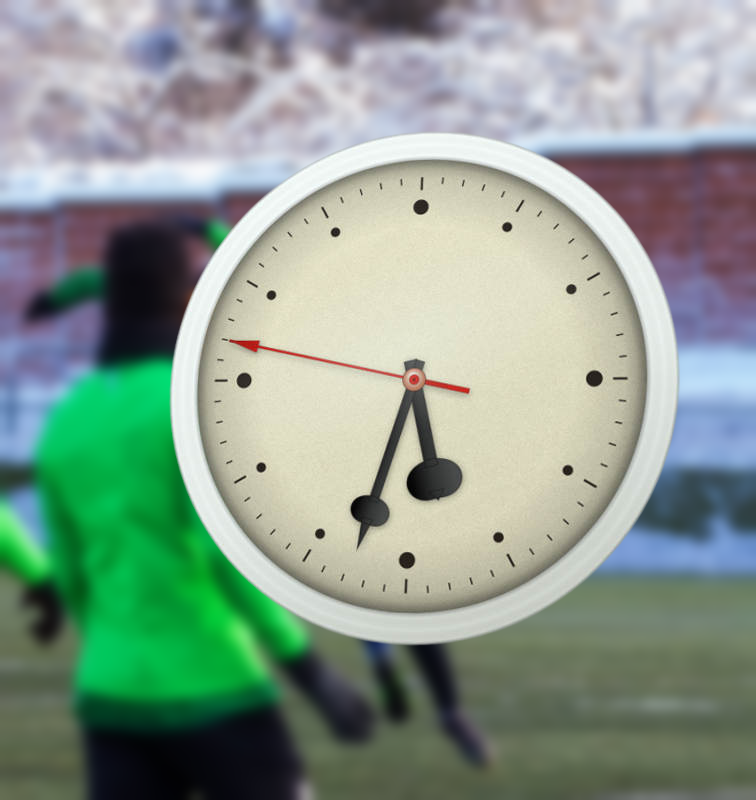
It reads 5h32m47s
